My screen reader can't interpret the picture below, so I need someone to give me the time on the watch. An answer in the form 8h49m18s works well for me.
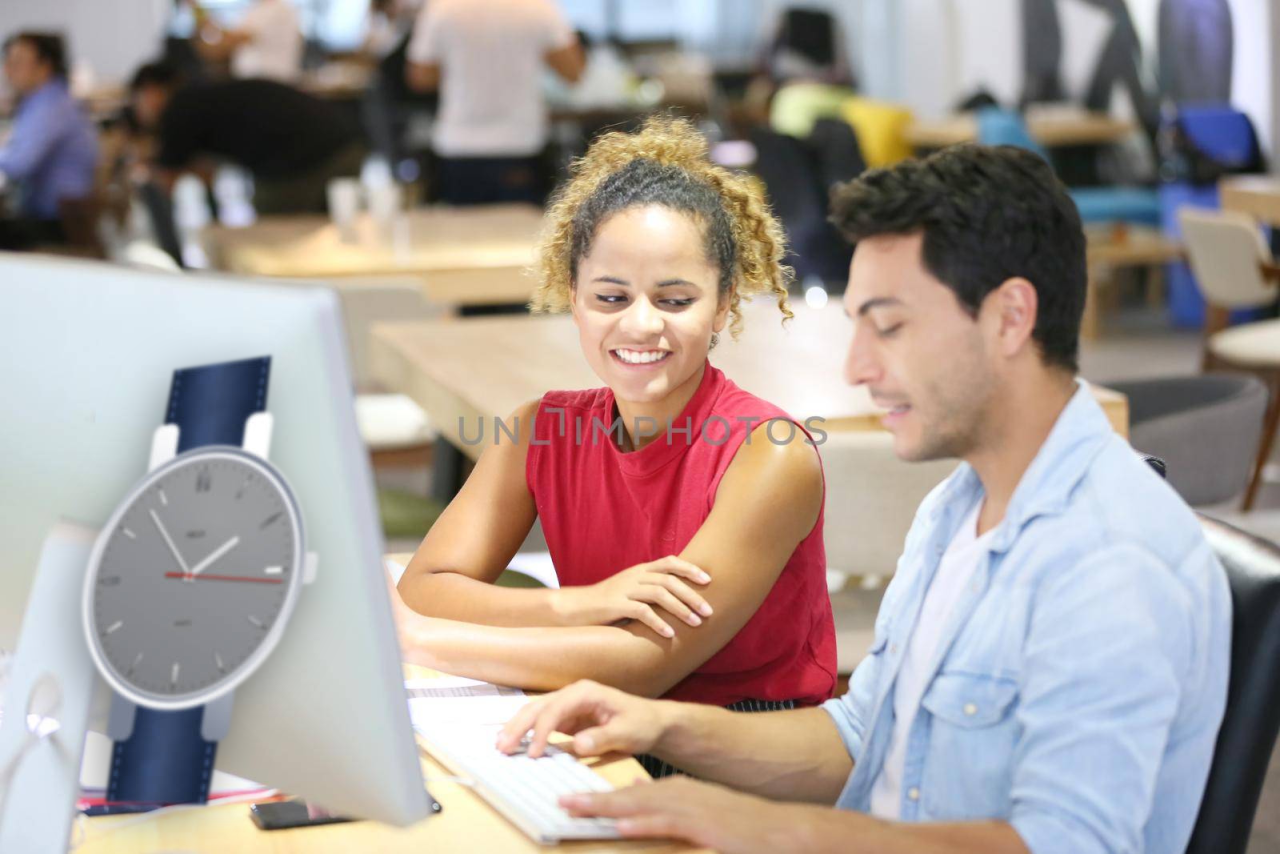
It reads 1h53m16s
